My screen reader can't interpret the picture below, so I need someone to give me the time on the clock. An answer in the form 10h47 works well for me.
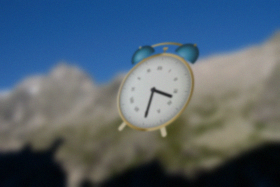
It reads 3h30
